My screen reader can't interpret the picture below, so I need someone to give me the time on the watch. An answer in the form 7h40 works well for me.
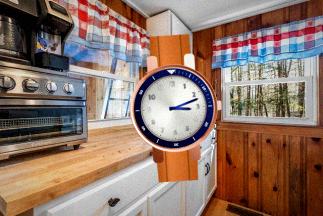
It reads 3h12
